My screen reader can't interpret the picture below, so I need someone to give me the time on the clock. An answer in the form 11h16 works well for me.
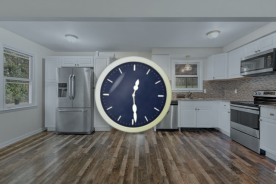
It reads 12h29
